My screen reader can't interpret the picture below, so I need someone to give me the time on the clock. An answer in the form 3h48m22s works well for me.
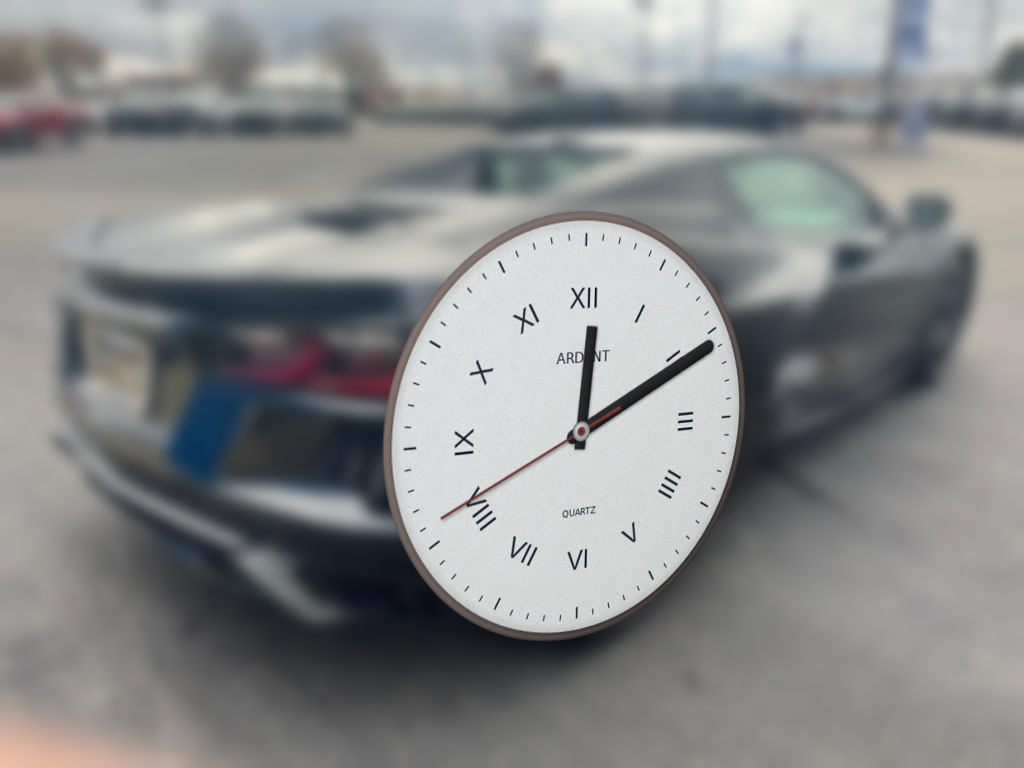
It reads 12h10m41s
